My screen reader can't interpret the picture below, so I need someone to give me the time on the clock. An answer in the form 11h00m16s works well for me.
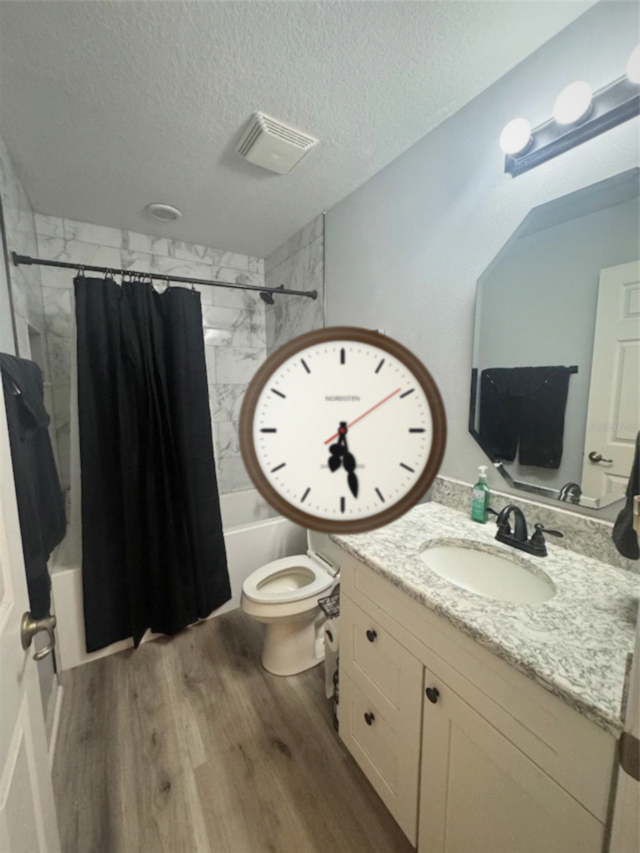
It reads 6h28m09s
